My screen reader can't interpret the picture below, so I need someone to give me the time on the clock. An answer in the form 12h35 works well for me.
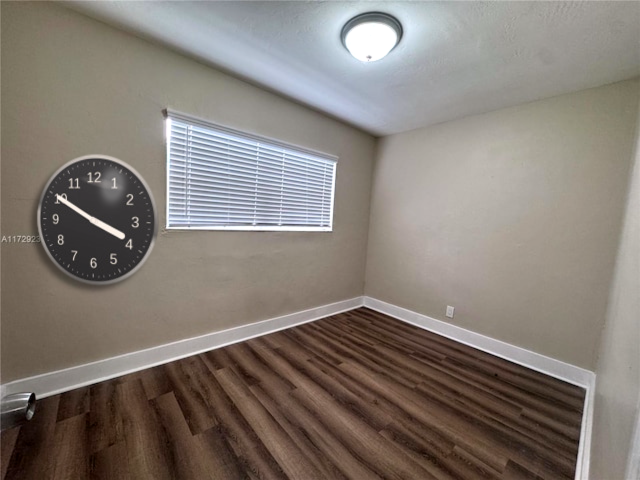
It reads 3h50
